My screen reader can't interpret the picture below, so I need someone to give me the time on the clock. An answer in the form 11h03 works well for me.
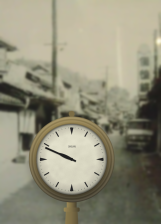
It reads 9h49
